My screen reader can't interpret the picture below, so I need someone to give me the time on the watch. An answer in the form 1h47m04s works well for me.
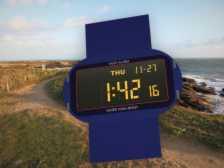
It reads 1h42m16s
